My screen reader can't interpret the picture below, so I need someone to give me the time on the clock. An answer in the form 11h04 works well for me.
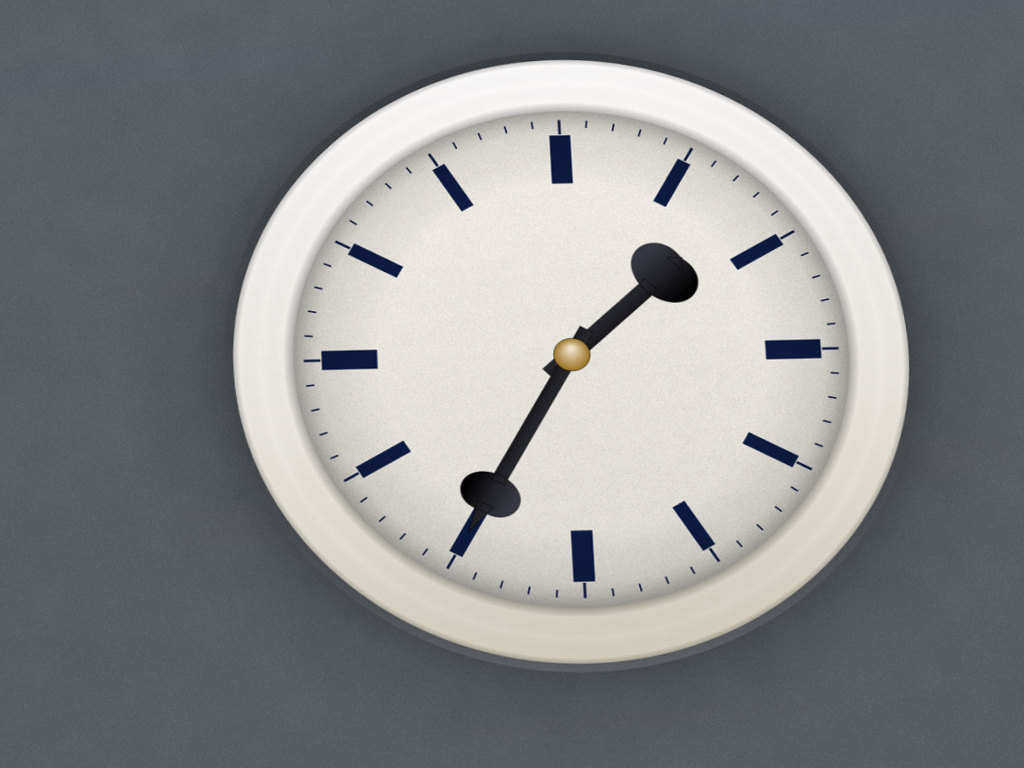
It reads 1h35
